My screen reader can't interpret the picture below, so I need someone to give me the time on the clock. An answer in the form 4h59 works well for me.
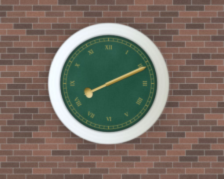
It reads 8h11
